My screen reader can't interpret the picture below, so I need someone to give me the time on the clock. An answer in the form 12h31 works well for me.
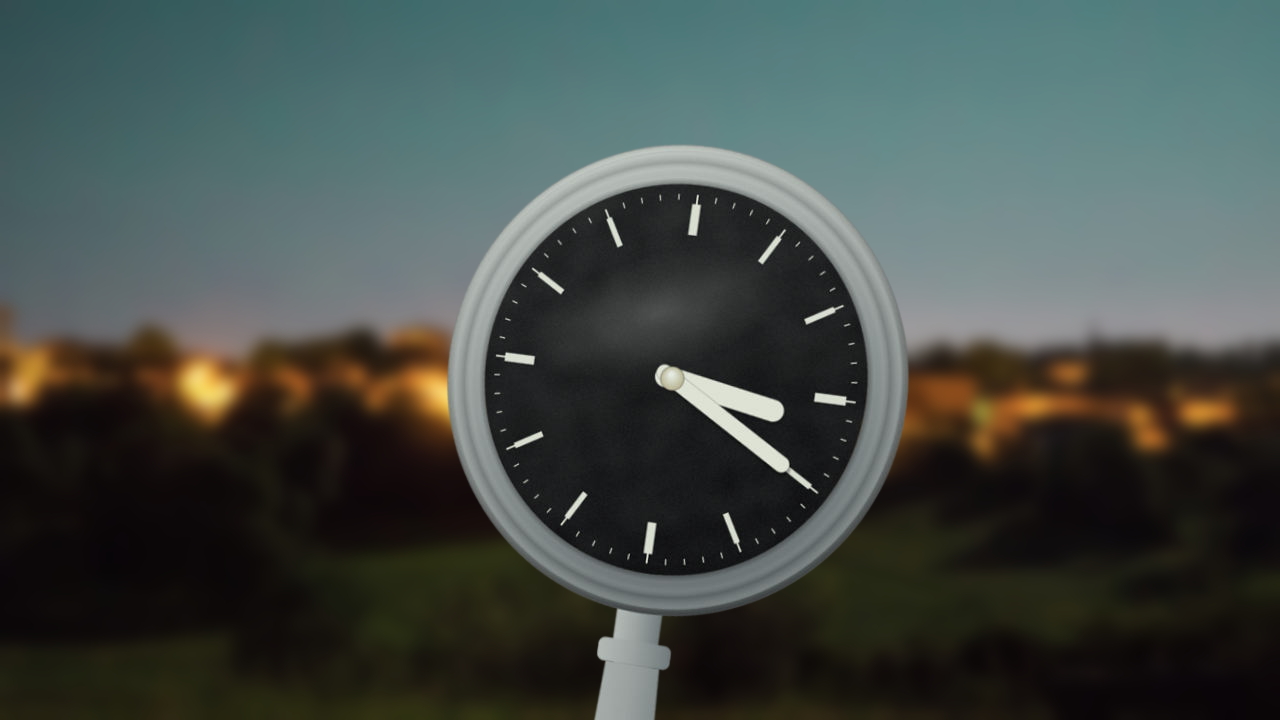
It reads 3h20
